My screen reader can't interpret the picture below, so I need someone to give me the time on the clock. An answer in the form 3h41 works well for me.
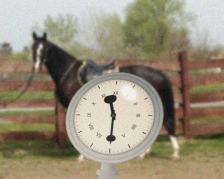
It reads 11h30
